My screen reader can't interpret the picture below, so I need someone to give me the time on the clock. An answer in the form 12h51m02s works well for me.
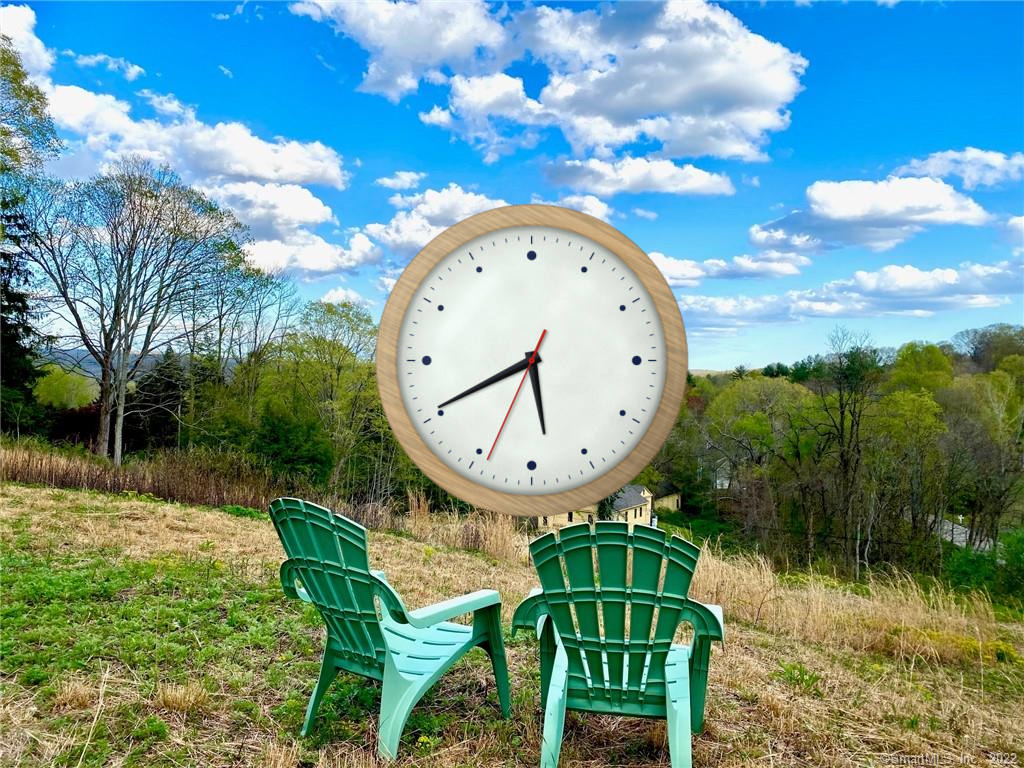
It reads 5h40m34s
